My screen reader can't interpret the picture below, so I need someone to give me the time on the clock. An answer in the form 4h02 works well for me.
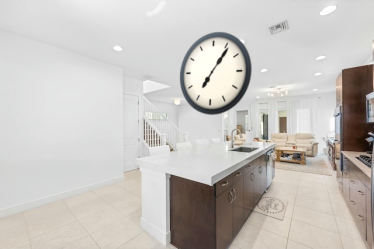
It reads 7h06
